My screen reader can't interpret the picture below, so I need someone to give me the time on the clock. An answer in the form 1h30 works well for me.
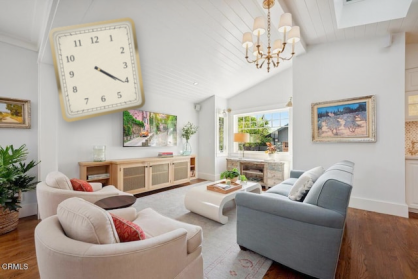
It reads 4h21
